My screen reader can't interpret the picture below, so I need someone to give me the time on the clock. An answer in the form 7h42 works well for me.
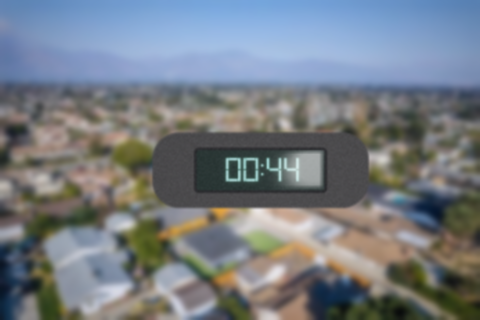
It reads 0h44
